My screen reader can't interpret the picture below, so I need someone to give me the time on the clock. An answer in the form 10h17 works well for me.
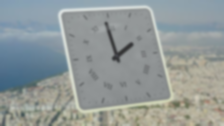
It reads 1h59
